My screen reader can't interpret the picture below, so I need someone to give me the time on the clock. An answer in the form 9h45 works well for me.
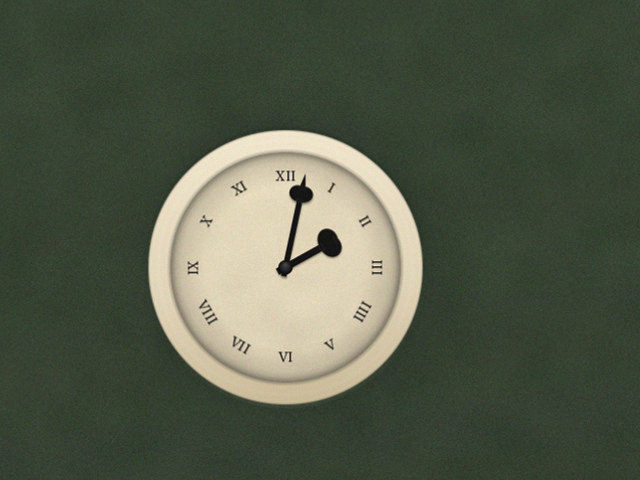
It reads 2h02
